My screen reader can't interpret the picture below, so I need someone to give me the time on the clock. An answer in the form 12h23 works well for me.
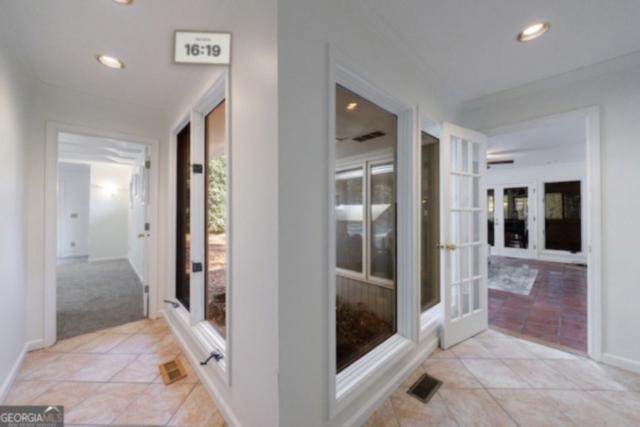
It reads 16h19
